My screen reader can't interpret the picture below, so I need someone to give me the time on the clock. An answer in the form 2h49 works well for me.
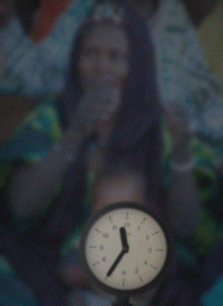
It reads 11h35
